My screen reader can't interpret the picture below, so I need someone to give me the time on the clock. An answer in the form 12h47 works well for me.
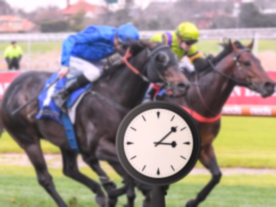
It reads 3h08
